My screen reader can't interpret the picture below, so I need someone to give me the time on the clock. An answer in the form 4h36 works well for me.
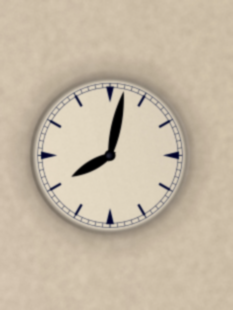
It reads 8h02
